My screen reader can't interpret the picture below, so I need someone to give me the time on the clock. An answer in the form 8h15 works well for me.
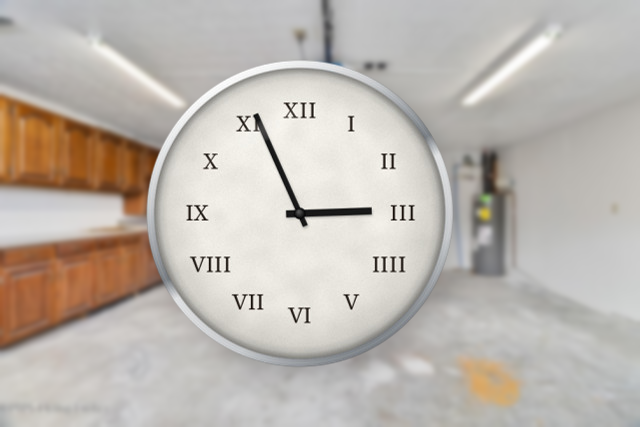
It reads 2h56
